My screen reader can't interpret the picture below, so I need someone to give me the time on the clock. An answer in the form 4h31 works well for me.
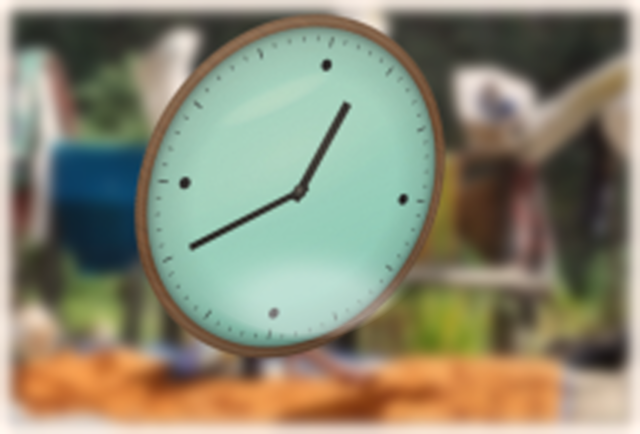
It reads 12h40
